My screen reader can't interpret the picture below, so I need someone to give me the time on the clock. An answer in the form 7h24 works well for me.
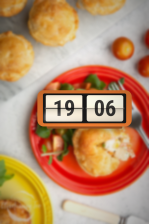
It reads 19h06
